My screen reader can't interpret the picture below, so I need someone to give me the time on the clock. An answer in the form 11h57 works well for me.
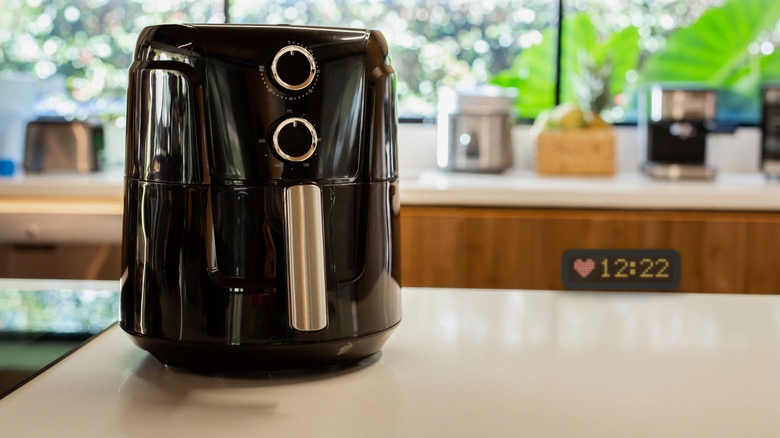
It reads 12h22
